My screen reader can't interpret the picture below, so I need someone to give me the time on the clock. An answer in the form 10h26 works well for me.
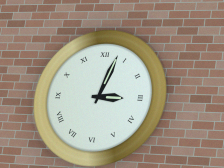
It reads 3h03
